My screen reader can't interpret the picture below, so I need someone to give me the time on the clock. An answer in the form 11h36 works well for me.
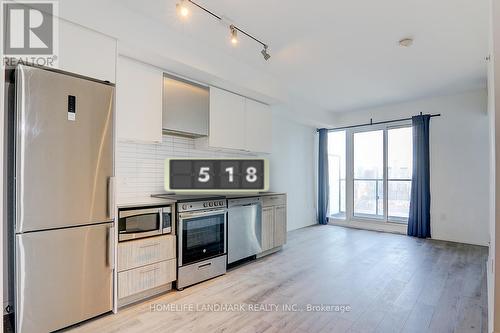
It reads 5h18
